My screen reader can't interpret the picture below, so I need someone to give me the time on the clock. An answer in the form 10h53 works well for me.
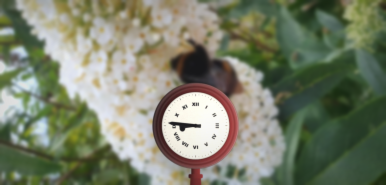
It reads 8h46
